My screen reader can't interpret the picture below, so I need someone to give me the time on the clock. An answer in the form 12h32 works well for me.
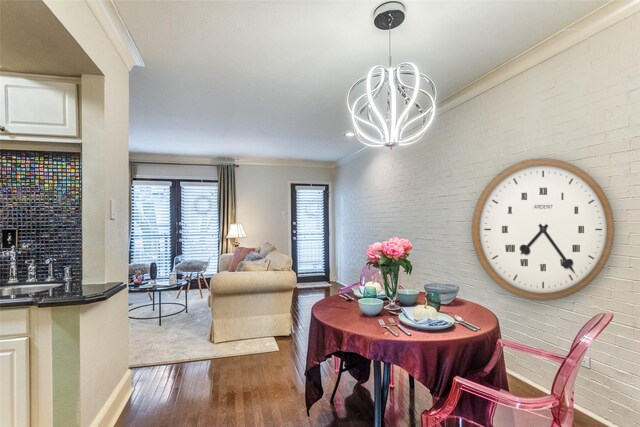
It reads 7h24
